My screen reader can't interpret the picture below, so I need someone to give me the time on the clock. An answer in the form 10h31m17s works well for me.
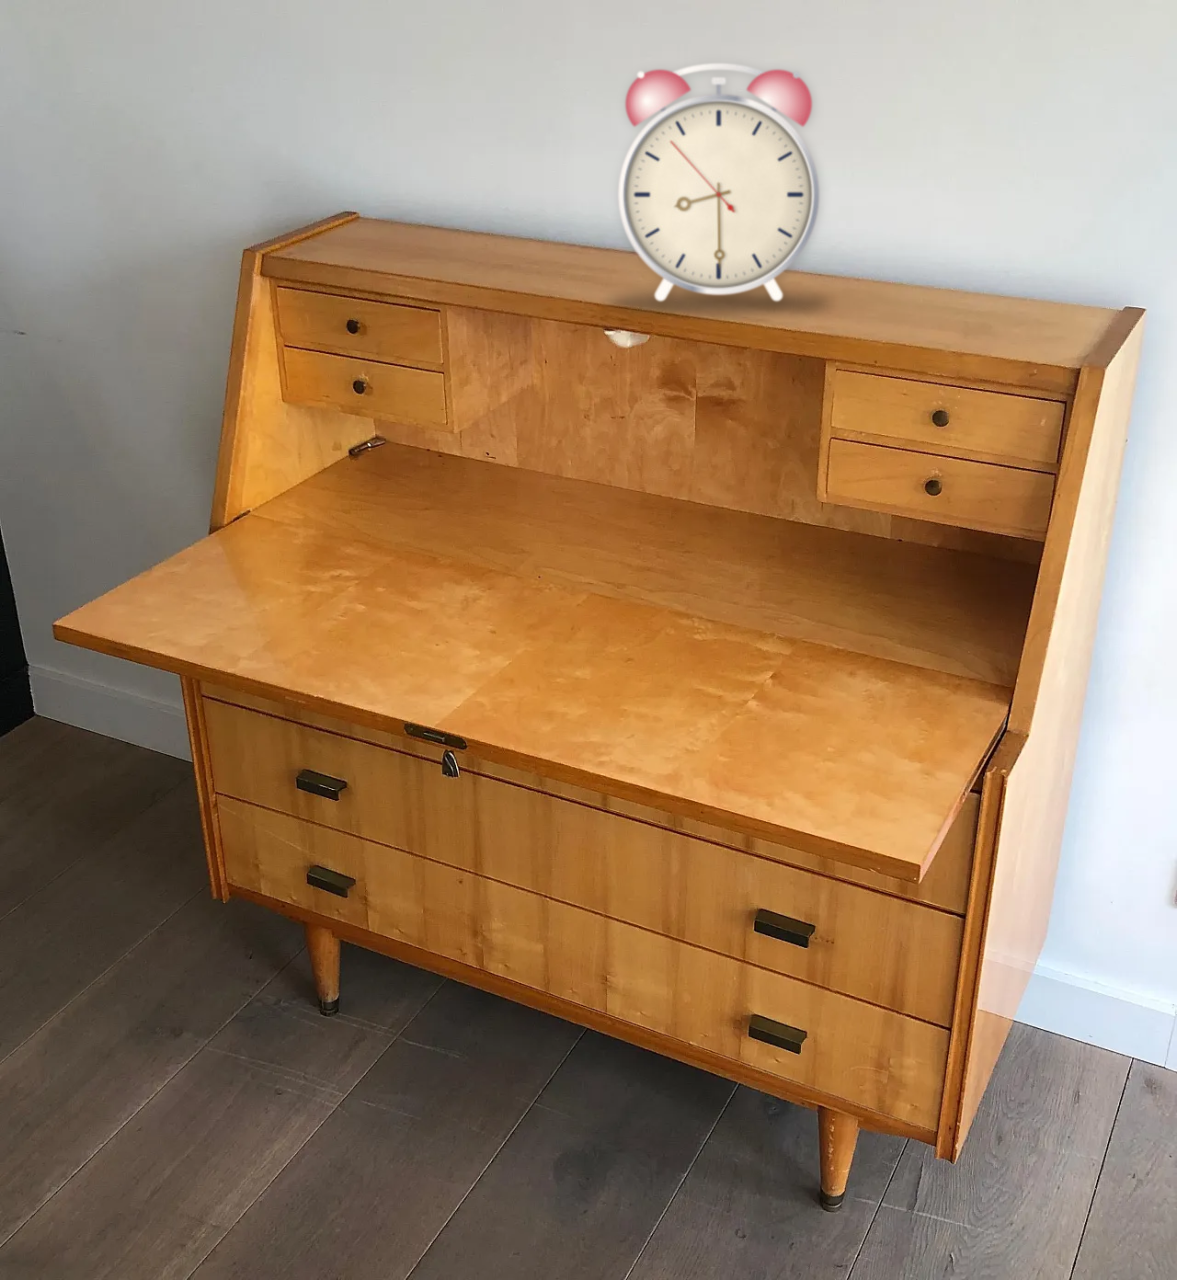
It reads 8h29m53s
